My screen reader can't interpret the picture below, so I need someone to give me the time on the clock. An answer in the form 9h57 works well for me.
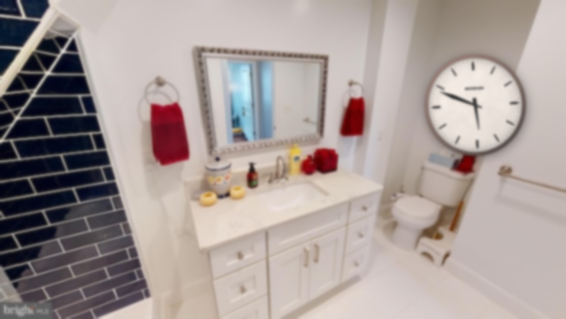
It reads 5h49
